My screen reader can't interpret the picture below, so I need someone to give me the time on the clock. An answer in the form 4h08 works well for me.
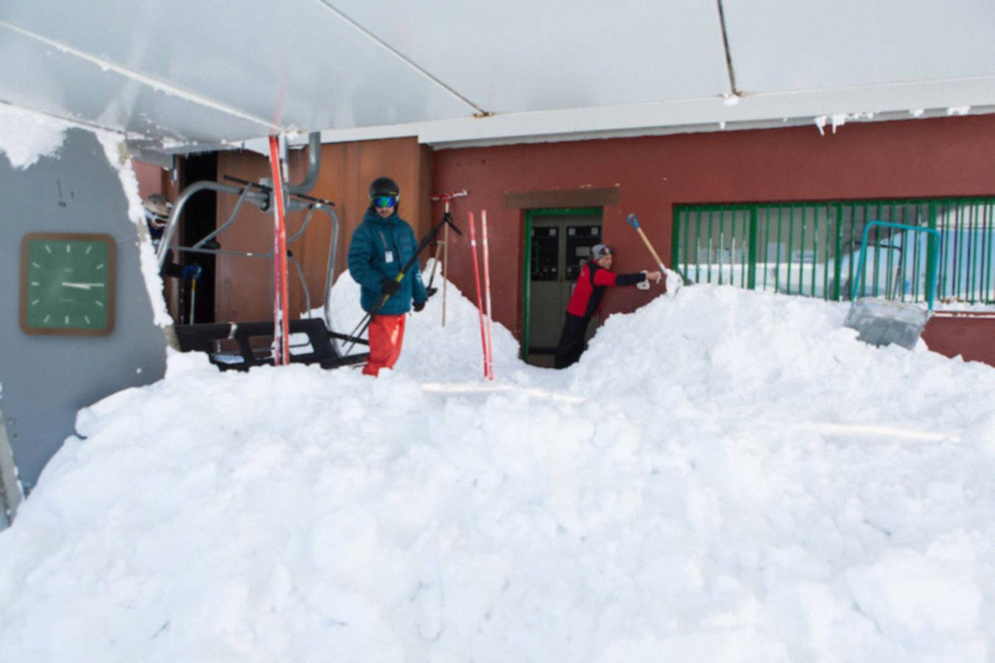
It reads 3h15
